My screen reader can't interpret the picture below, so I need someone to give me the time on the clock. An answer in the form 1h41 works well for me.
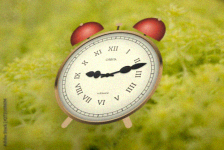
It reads 9h12
